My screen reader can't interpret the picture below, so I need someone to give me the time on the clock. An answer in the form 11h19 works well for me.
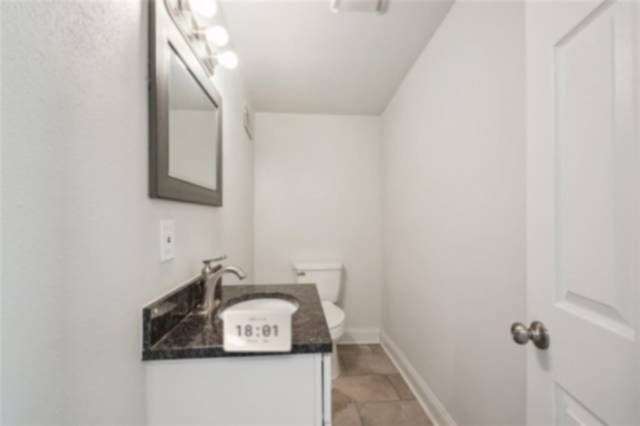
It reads 18h01
